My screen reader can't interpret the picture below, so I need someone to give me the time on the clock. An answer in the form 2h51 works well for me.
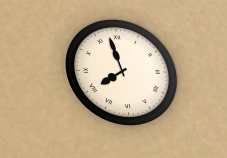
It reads 7h58
